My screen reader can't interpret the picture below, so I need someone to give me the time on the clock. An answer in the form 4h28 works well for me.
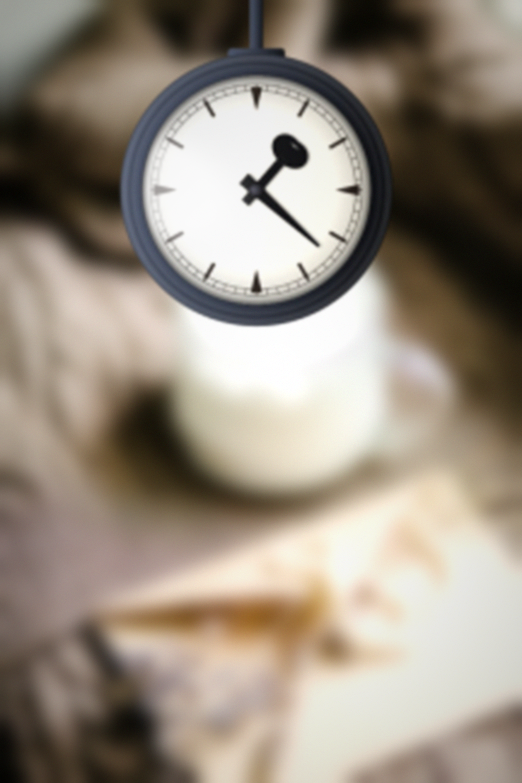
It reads 1h22
